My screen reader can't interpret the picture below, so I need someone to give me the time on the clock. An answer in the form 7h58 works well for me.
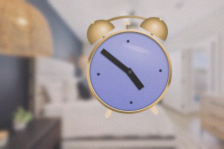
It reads 4h52
